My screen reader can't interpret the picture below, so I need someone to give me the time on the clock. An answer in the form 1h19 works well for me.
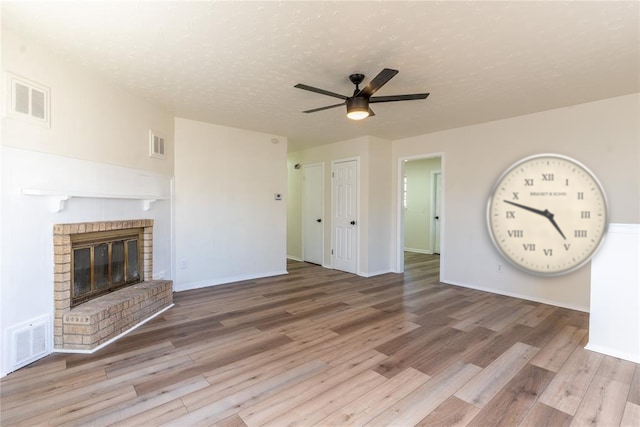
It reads 4h48
